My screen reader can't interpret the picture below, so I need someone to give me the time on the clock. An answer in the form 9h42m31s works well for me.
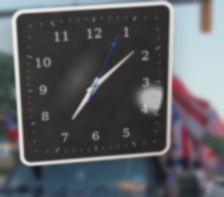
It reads 7h08m04s
